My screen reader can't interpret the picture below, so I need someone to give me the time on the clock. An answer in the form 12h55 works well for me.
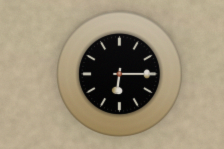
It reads 6h15
